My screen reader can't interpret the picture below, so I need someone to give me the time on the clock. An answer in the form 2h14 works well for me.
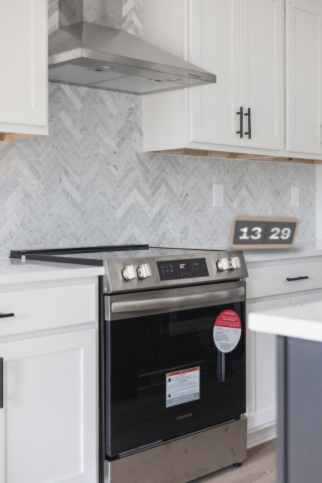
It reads 13h29
